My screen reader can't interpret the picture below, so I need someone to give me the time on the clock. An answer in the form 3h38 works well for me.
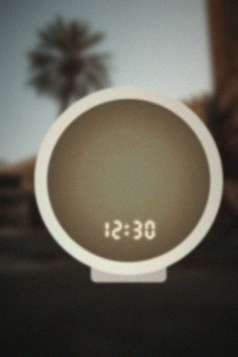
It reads 12h30
